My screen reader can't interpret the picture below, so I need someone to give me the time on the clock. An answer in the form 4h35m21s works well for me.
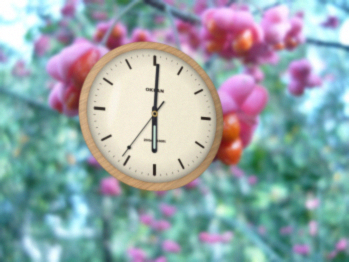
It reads 6h00m36s
